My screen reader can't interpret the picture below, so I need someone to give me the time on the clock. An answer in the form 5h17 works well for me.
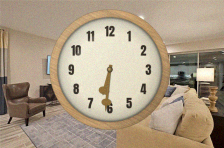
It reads 6h31
